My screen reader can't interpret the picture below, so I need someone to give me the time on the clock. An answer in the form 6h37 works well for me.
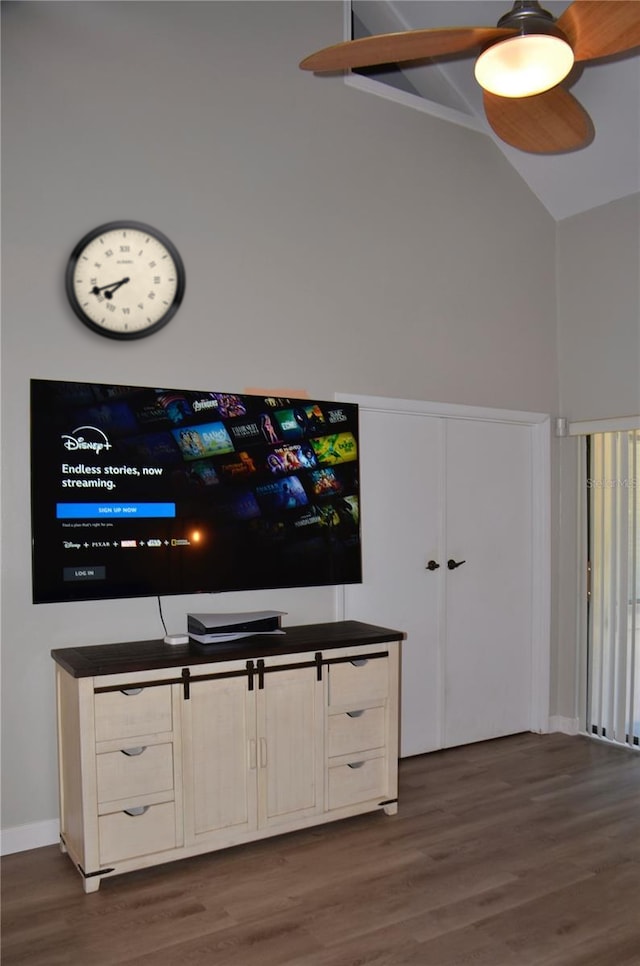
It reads 7h42
